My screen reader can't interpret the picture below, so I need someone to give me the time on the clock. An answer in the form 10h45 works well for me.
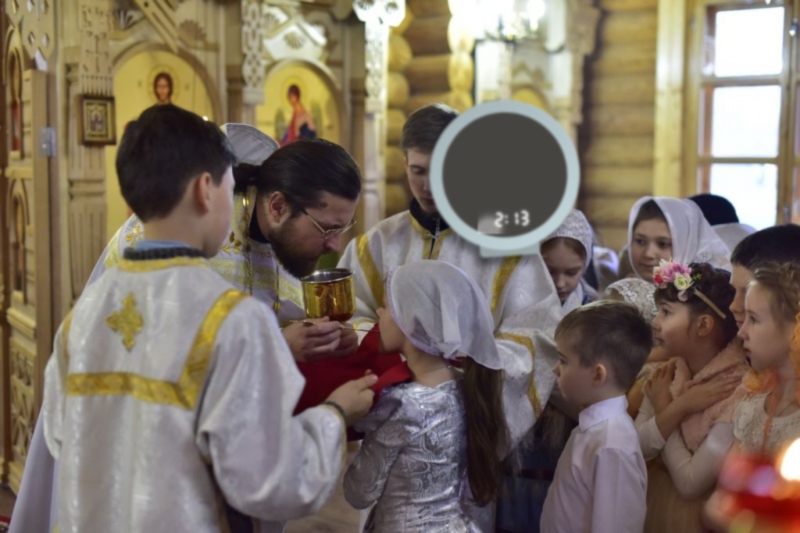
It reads 2h13
